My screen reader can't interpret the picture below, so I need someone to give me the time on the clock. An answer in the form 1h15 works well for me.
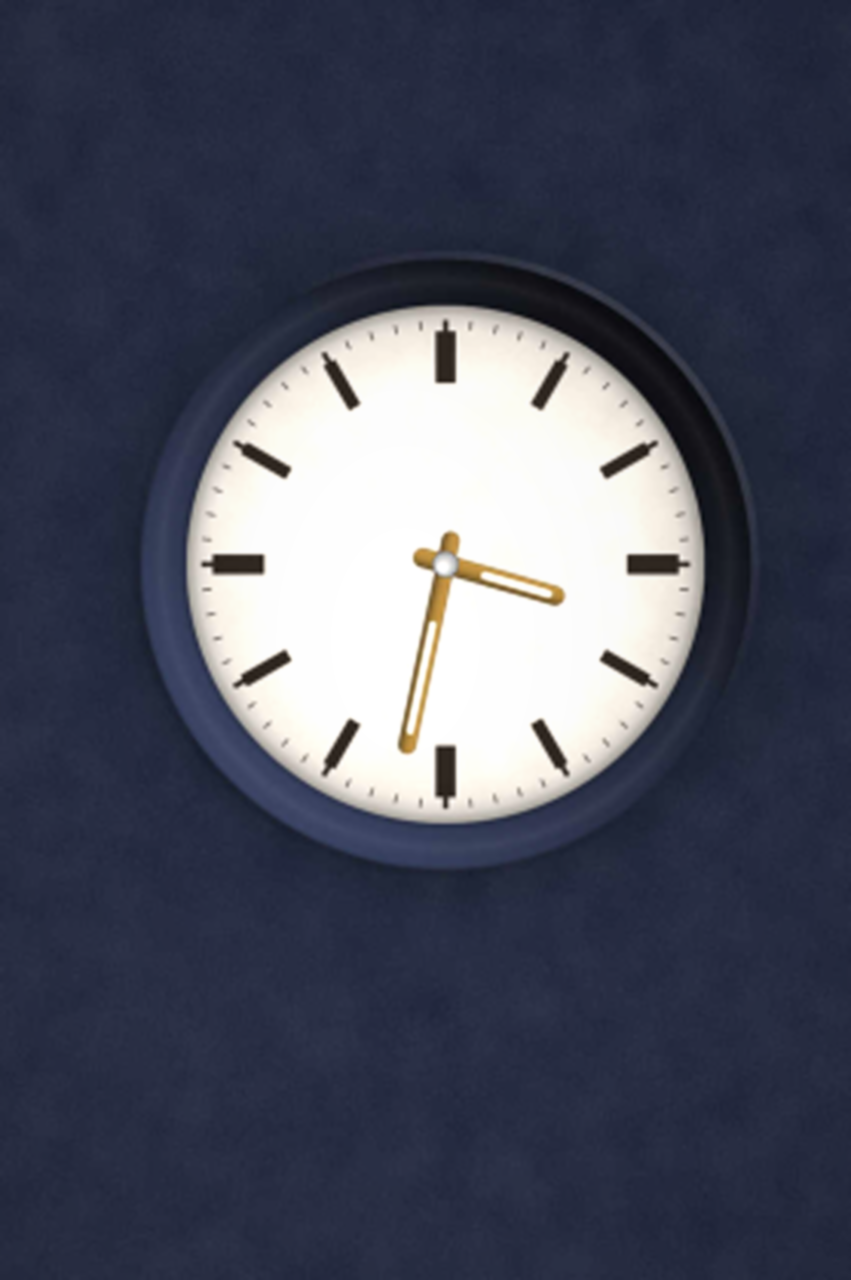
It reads 3h32
